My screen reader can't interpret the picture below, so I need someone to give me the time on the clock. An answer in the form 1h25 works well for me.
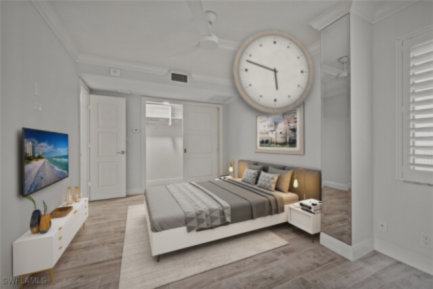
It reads 5h48
